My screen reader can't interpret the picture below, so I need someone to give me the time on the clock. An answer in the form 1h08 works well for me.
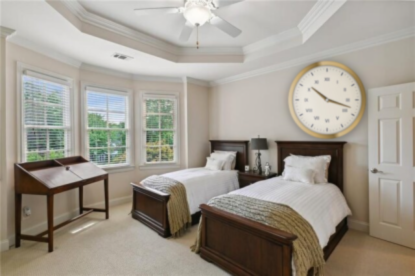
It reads 10h18
